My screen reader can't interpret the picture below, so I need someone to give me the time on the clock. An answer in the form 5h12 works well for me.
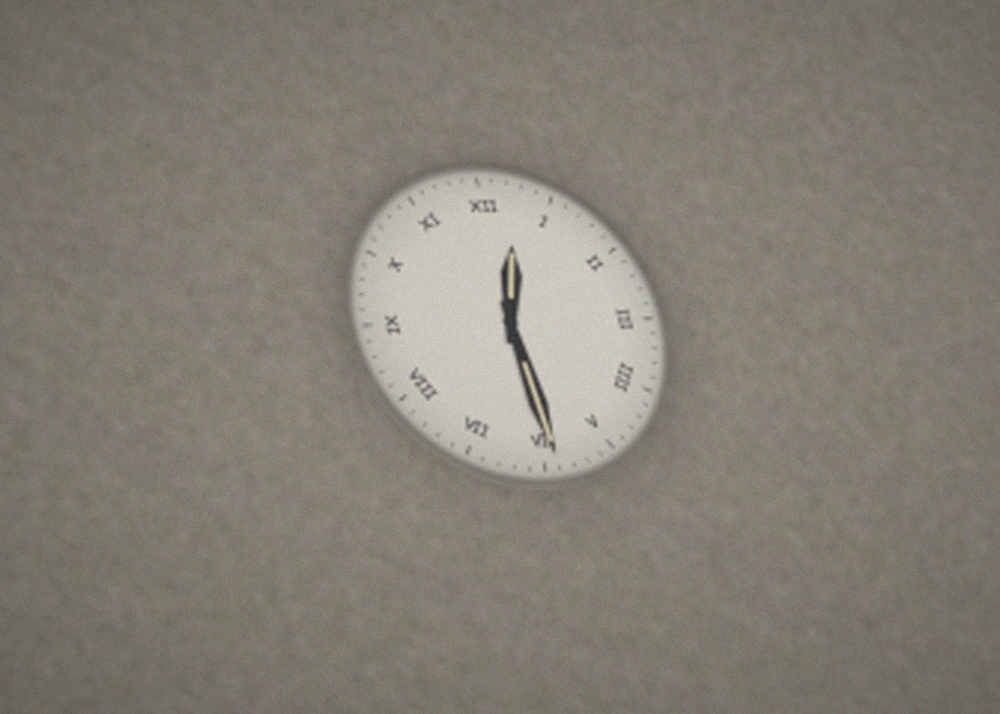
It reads 12h29
